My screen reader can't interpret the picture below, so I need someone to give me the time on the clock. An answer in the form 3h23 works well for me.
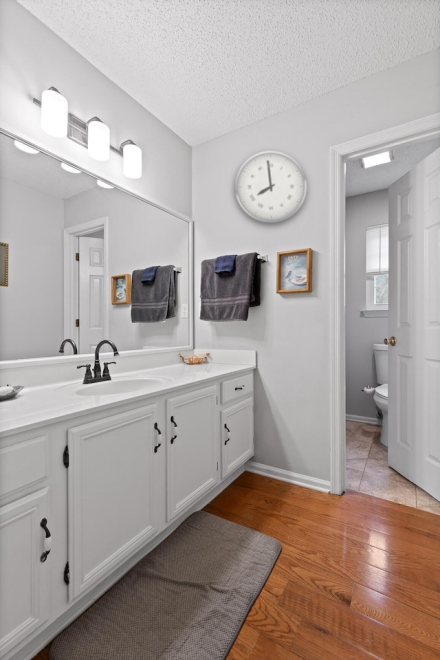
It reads 7h59
